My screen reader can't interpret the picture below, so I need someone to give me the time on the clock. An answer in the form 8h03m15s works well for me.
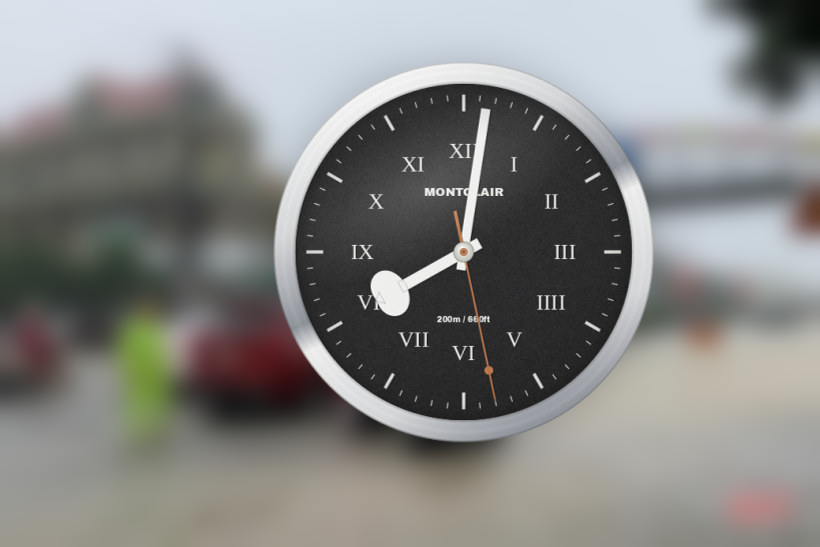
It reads 8h01m28s
